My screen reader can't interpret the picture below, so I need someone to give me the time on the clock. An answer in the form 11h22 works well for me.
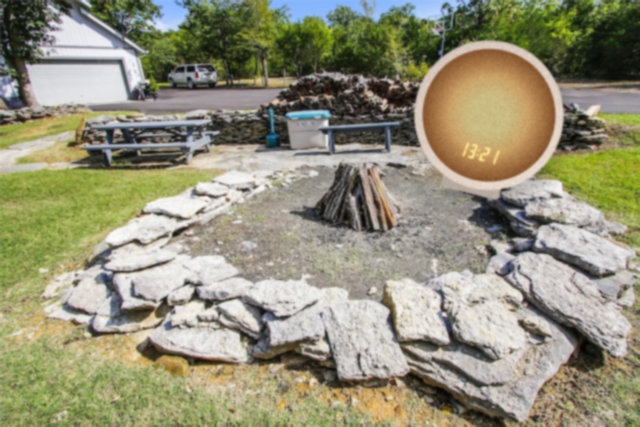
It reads 13h21
